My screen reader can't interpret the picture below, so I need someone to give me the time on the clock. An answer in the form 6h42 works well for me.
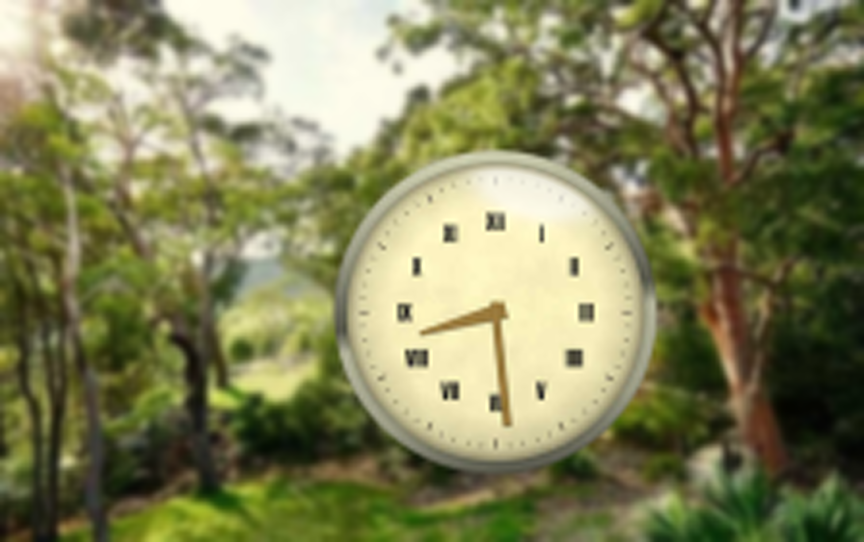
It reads 8h29
